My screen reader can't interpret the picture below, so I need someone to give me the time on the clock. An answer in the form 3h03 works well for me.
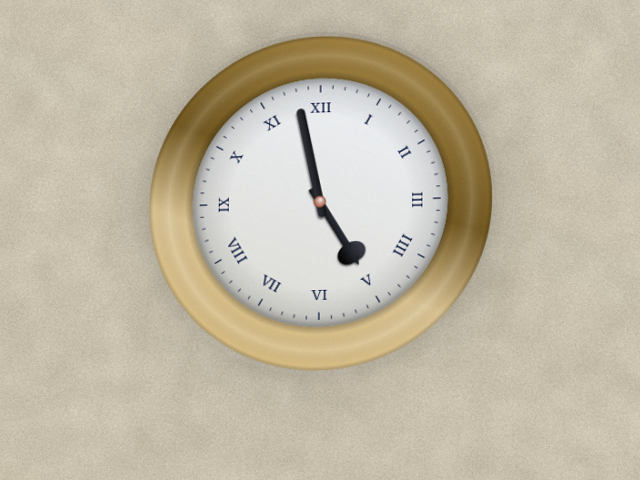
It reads 4h58
